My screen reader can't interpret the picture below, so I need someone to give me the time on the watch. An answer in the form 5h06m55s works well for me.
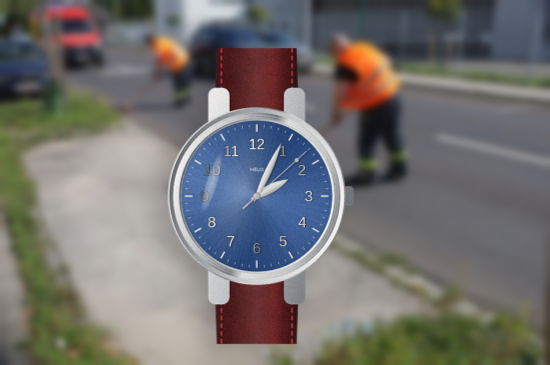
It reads 2h04m08s
